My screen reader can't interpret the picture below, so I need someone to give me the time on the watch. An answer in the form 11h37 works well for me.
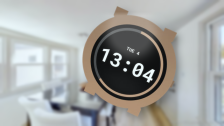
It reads 13h04
